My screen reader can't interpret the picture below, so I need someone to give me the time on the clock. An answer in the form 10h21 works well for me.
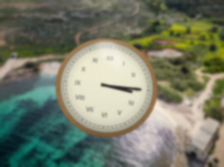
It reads 3h15
